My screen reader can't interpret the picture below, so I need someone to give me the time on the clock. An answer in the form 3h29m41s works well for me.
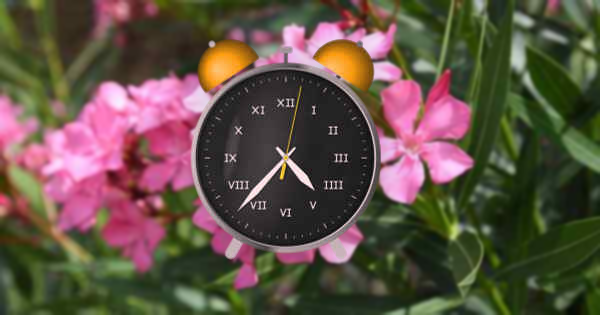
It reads 4h37m02s
